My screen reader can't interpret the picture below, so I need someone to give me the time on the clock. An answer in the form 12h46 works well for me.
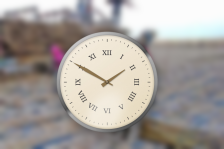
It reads 1h50
